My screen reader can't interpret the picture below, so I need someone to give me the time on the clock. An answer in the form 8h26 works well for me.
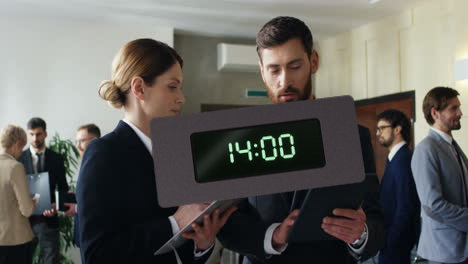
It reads 14h00
